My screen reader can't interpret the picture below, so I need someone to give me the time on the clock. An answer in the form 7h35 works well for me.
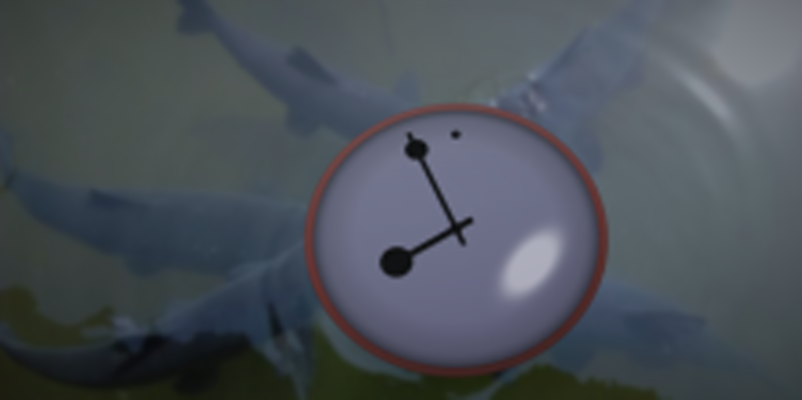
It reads 7h56
